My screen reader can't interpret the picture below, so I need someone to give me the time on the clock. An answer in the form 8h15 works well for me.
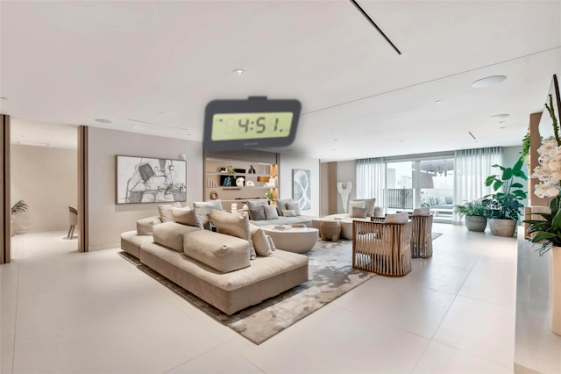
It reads 4h51
